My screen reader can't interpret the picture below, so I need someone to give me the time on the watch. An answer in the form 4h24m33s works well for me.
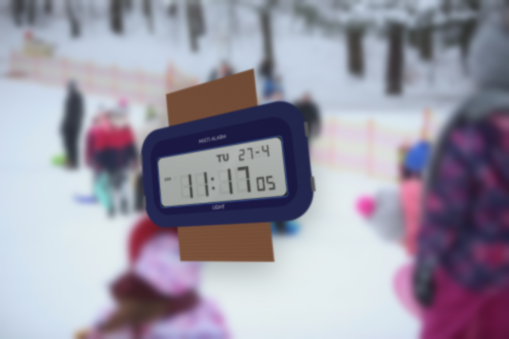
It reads 11h17m05s
